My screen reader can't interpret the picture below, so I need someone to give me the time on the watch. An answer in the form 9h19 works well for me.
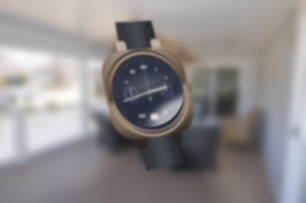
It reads 2h43
